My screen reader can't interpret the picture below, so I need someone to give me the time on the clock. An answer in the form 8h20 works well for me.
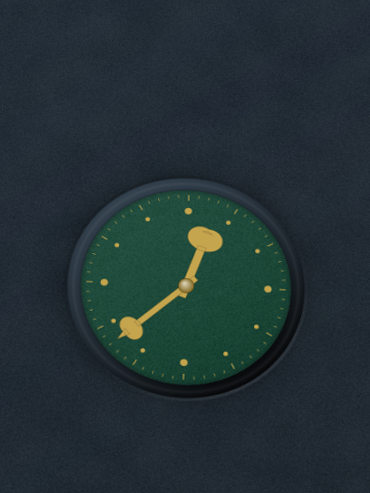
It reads 12h38
